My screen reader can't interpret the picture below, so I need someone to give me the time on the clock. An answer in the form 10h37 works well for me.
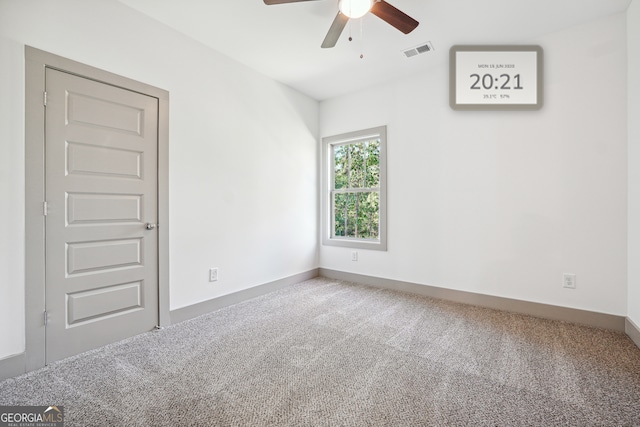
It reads 20h21
